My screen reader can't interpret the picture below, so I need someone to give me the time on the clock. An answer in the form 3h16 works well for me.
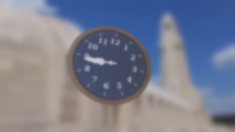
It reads 8h44
